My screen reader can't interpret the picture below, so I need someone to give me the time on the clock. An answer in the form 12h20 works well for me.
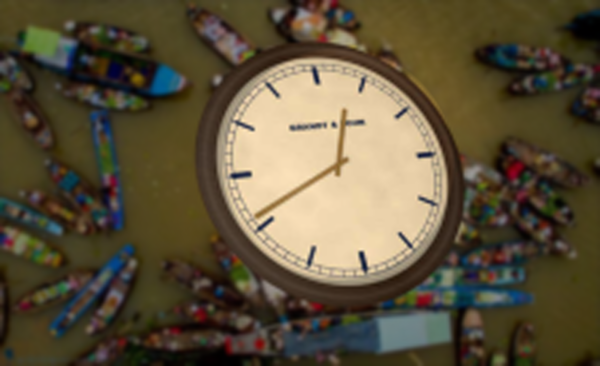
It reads 12h41
